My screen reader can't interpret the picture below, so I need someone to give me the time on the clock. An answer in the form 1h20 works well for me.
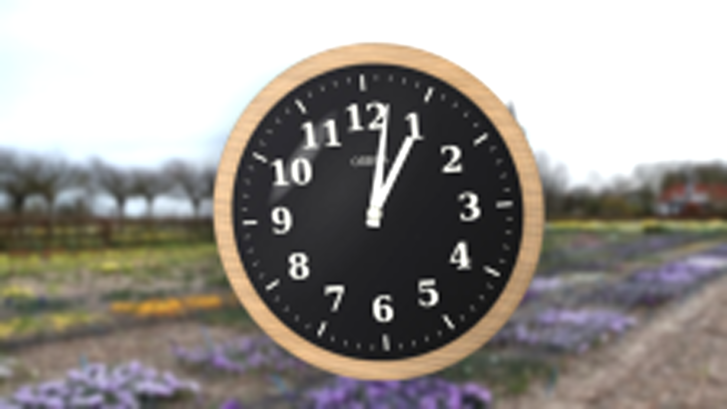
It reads 1h02
